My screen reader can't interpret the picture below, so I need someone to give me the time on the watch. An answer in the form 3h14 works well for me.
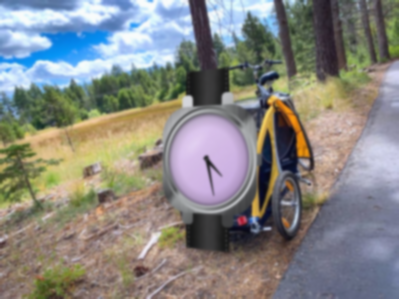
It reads 4h28
